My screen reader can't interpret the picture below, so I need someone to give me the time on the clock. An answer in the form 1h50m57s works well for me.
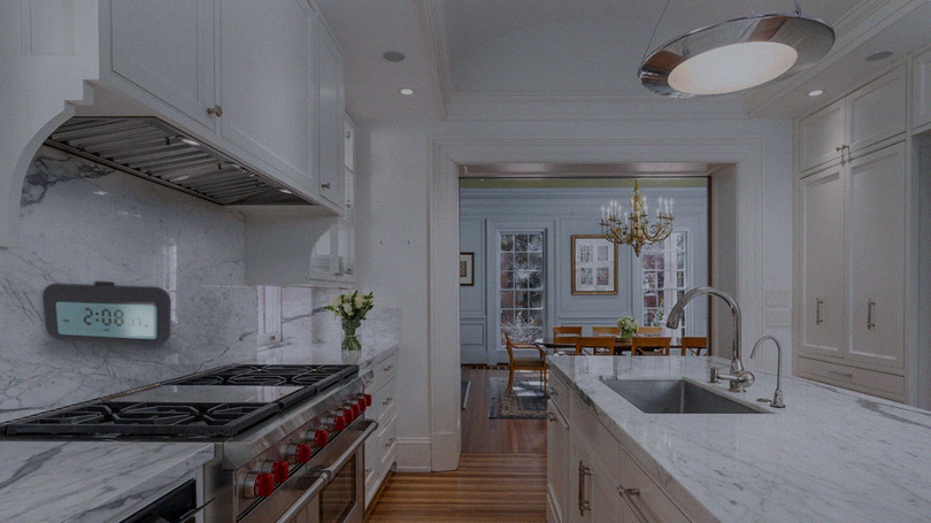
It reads 2h08m17s
